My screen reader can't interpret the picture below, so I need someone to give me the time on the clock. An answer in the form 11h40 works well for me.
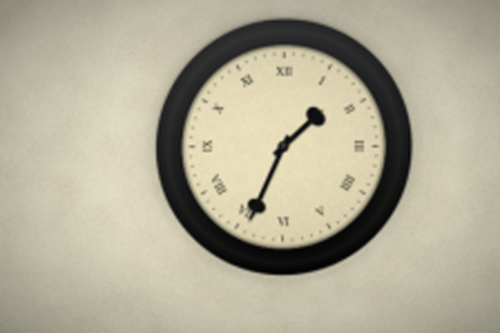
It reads 1h34
